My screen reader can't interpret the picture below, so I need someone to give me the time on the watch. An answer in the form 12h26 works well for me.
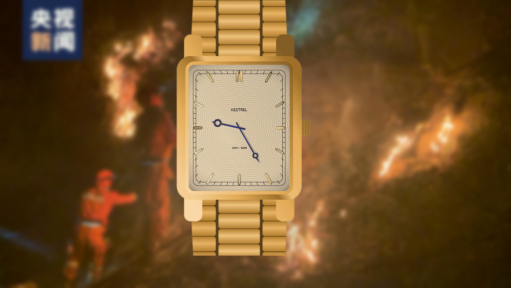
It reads 9h25
